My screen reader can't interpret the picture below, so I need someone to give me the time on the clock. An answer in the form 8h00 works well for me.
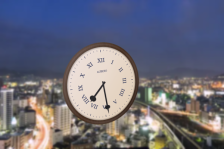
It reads 7h29
